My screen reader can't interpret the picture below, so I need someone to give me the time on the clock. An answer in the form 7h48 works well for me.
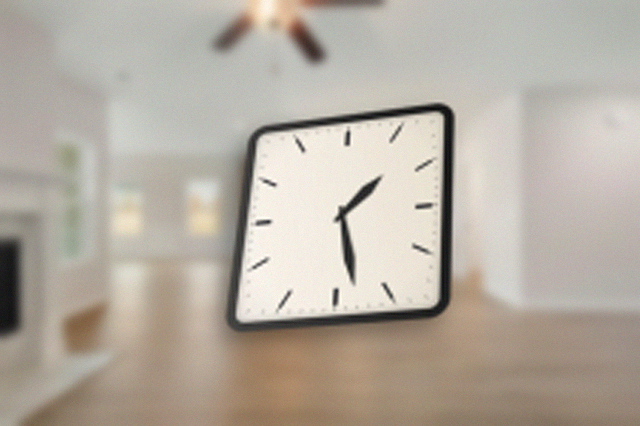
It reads 1h28
